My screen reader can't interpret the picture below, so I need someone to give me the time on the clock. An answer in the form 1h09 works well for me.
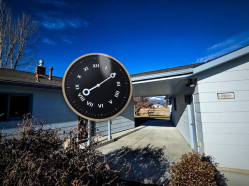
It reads 8h10
